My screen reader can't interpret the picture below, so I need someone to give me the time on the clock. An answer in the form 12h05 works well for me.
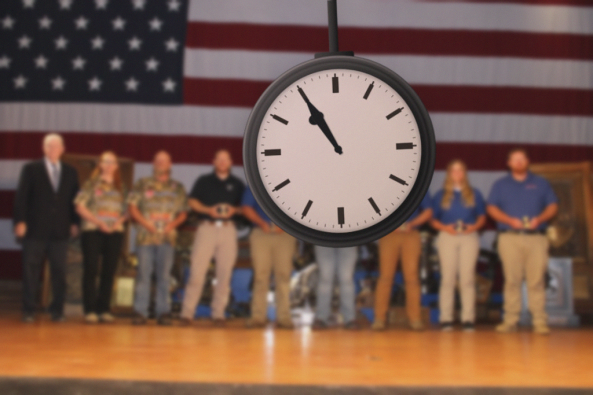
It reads 10h55
